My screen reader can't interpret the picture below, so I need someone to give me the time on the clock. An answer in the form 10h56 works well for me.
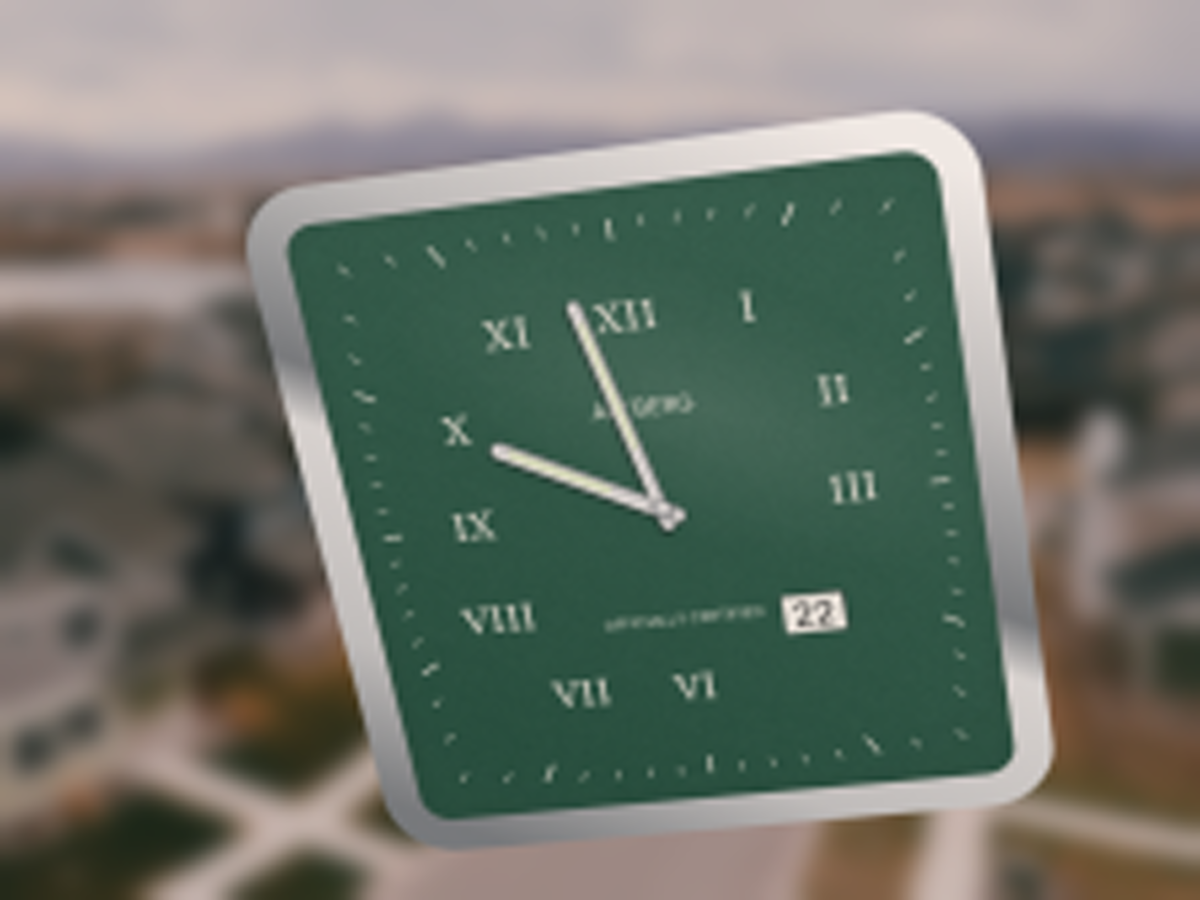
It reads 9h58
